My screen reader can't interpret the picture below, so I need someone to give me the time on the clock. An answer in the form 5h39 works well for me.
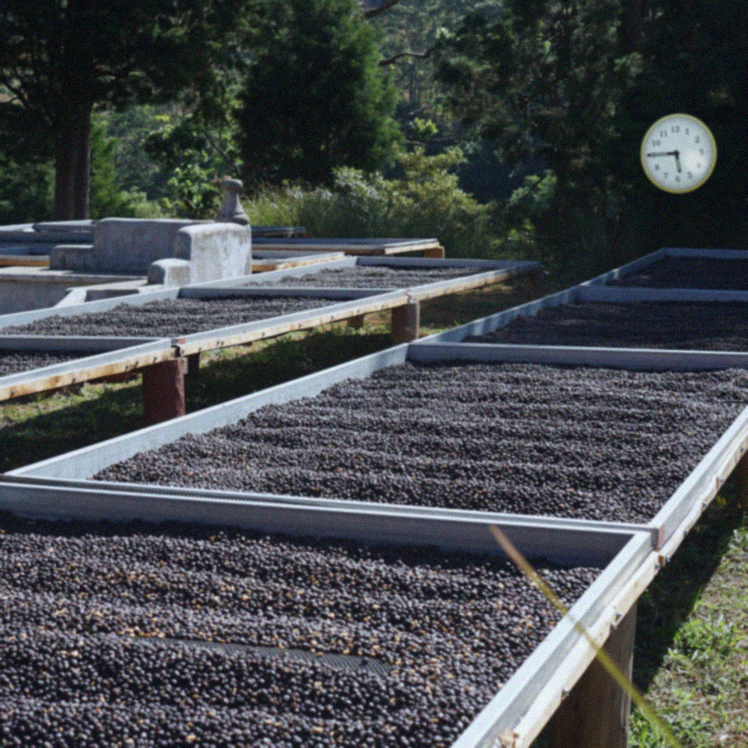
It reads 5h45
